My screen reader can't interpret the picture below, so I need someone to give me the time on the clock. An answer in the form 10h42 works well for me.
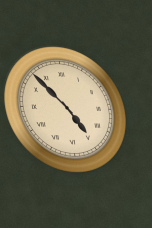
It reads 4h53
